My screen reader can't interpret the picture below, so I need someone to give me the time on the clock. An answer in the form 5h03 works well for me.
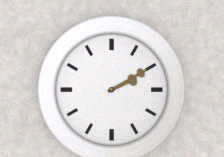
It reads 2h10
